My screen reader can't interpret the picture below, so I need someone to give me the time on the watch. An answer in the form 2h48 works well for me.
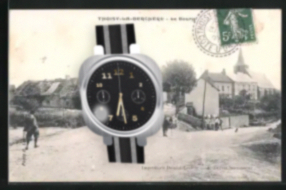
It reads 6h29
